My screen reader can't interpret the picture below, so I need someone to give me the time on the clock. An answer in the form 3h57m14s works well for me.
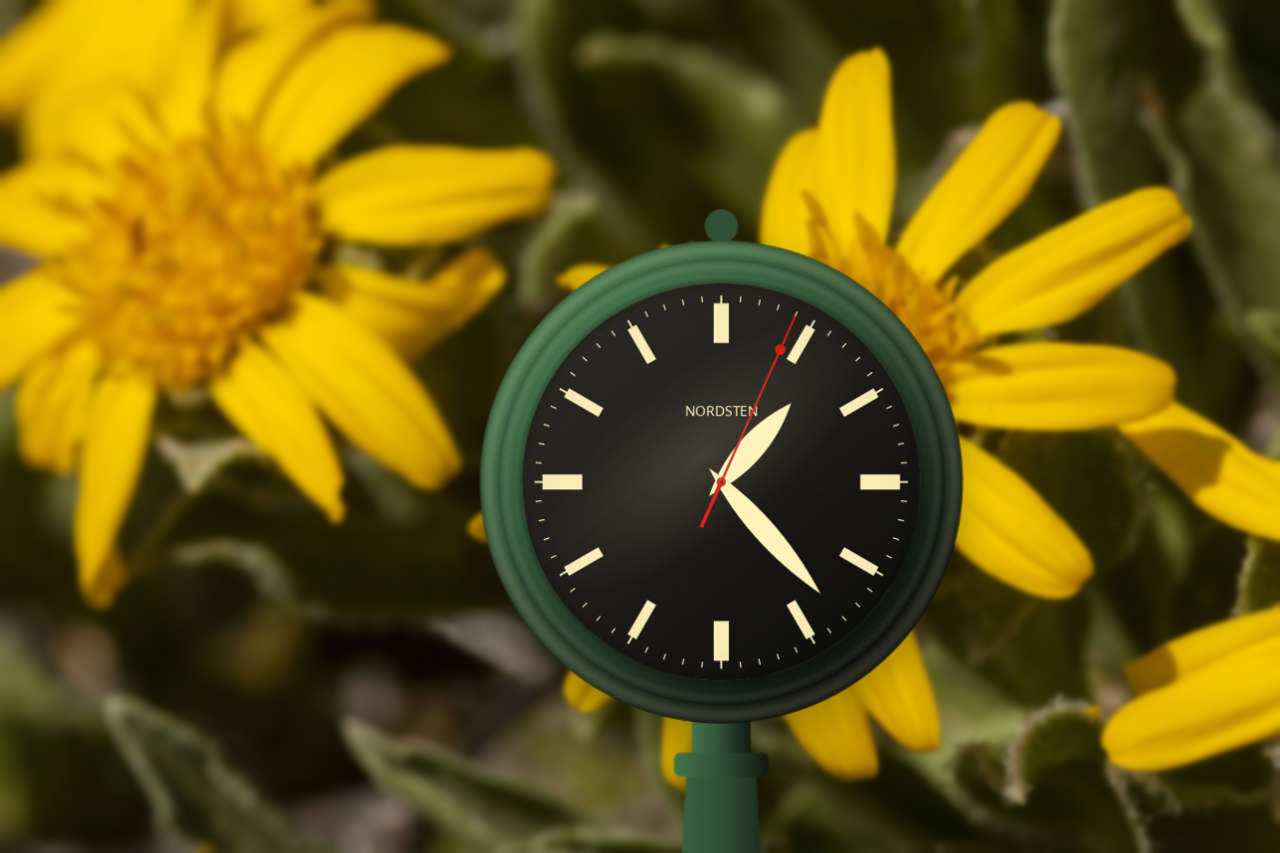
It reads 1h23m04s
